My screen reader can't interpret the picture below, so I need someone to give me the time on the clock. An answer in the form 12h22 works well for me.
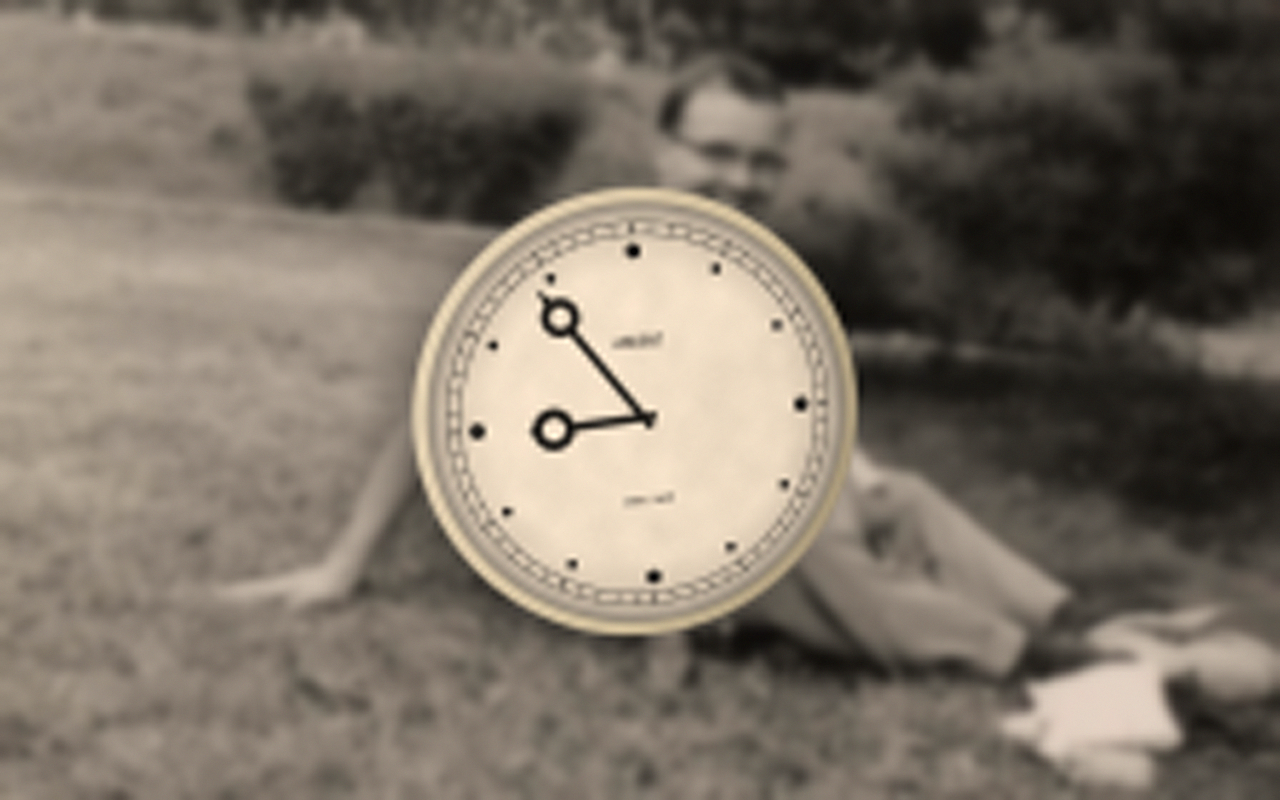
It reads 8h54
